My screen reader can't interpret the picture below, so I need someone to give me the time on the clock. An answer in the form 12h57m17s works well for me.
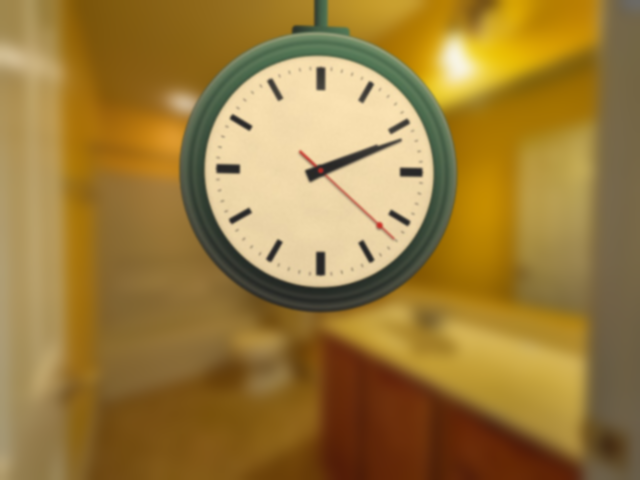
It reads 2h11m22s
